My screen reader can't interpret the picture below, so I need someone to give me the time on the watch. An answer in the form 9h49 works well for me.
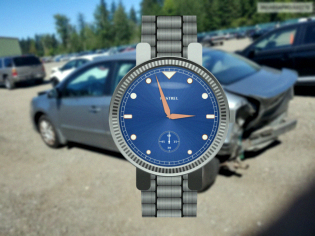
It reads 2h57
